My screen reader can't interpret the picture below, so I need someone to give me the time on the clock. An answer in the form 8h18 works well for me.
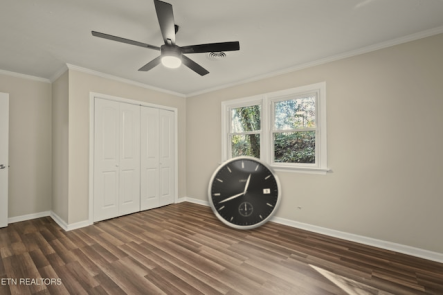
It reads 12h42
